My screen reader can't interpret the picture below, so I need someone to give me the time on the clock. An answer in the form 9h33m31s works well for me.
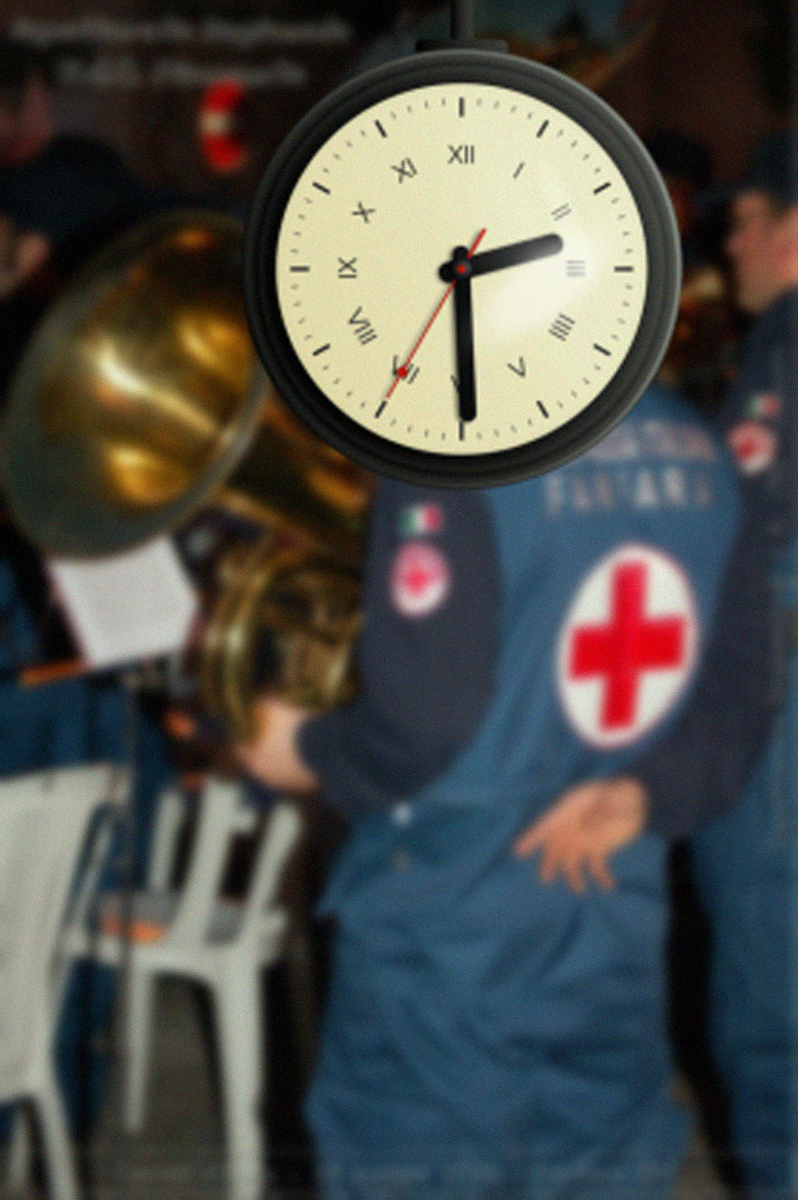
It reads 2h29m35s
